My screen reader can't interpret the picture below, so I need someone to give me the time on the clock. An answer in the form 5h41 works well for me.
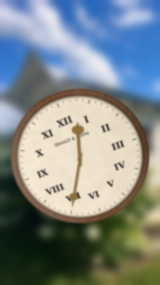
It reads 12h35
